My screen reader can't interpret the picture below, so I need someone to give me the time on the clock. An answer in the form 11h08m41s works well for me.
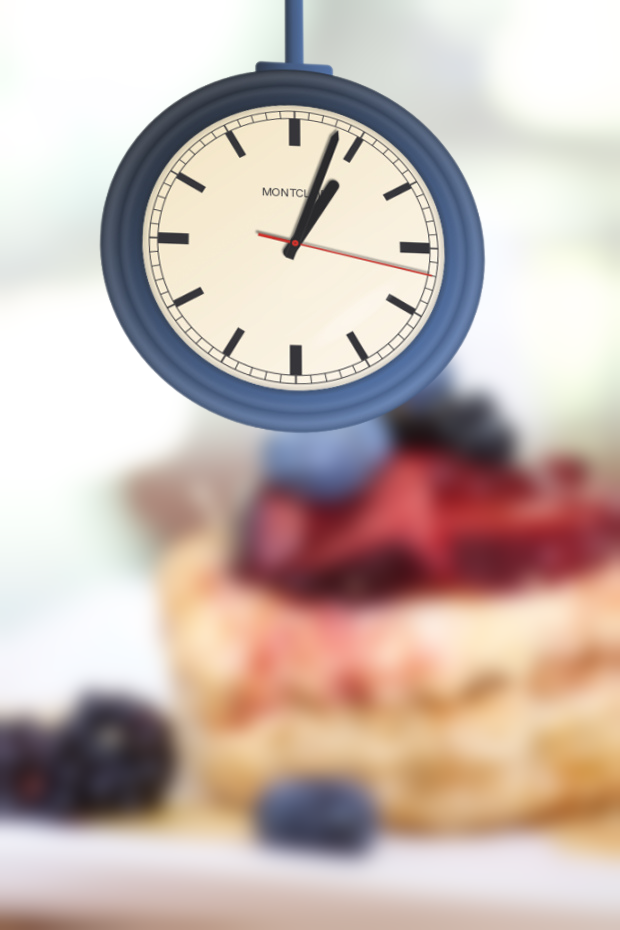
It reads 1h03m17s
